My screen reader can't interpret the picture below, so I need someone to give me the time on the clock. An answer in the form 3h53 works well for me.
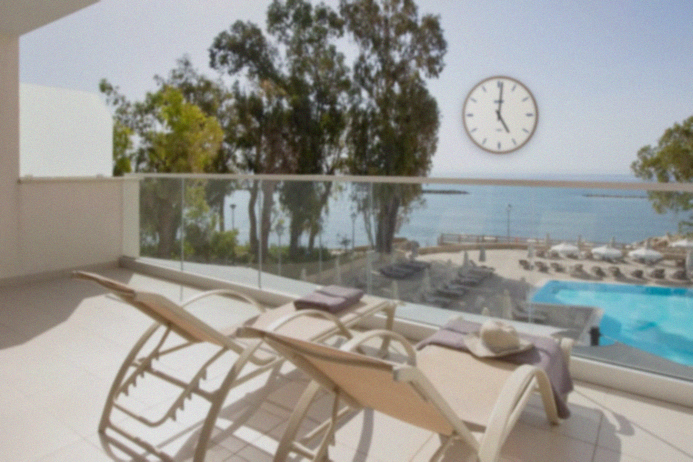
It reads 5h01
